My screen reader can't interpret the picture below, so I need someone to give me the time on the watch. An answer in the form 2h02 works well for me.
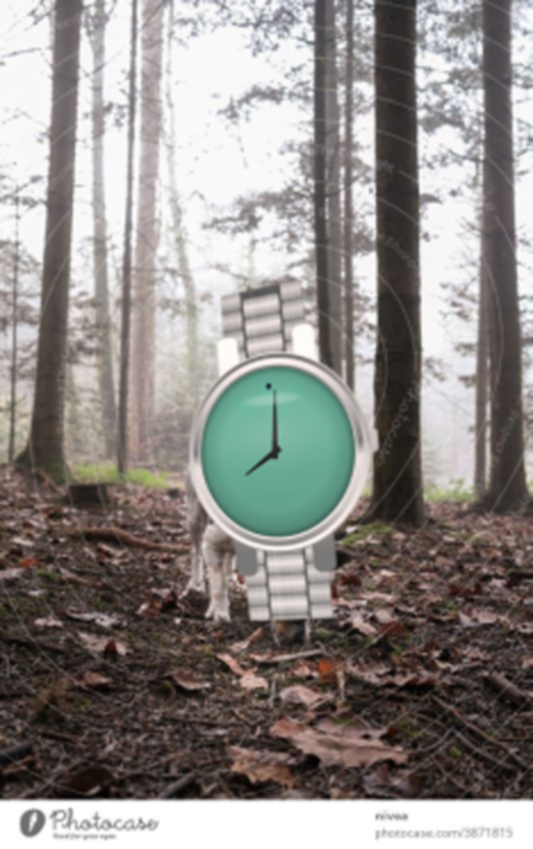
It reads 8h01
